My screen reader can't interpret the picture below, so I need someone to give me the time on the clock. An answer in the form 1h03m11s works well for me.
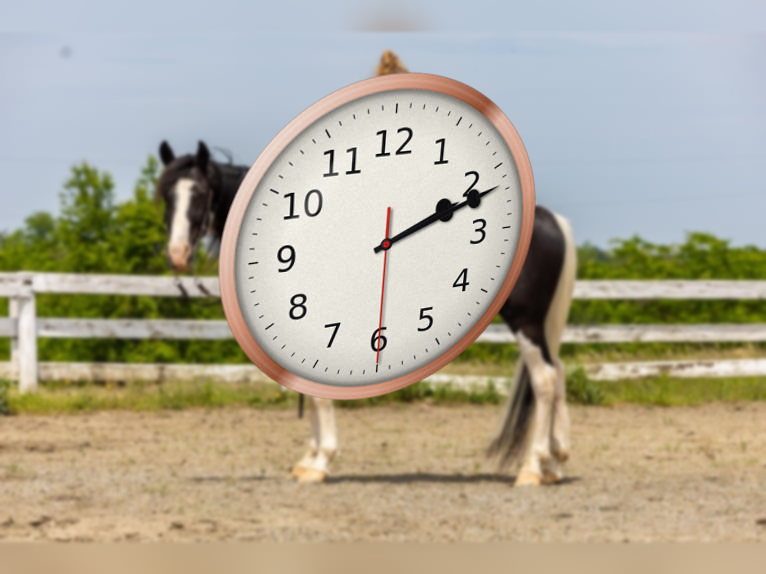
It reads 2h11m30s
